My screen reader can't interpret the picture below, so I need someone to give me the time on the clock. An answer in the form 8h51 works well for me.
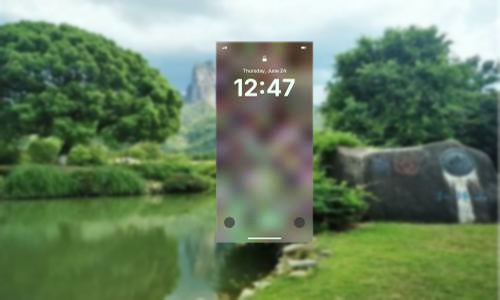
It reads 12h47
